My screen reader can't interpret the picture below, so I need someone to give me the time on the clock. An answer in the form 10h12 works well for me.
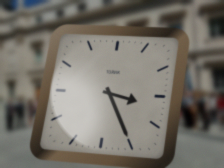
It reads 3h25
